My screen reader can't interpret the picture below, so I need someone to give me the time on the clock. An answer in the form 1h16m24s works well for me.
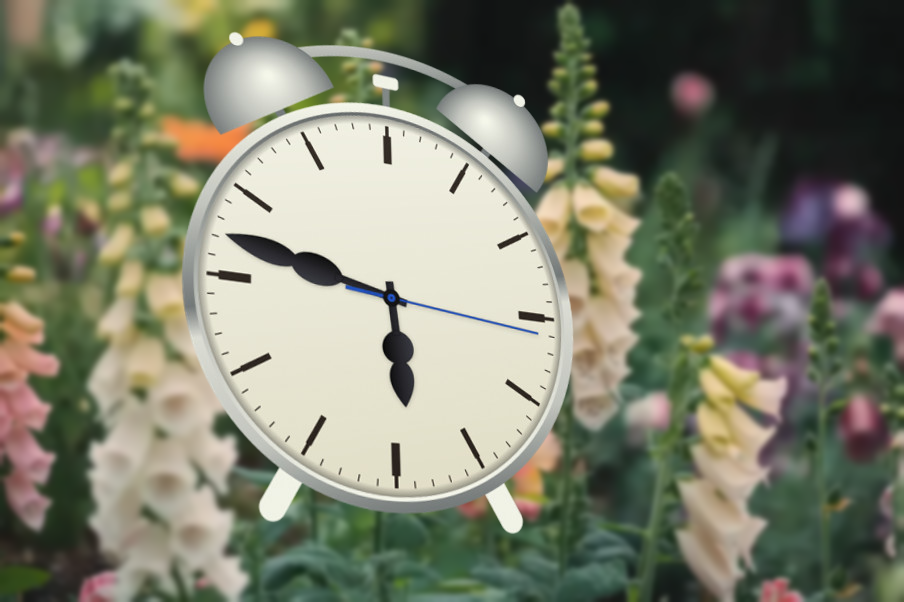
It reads 5h47m16s
